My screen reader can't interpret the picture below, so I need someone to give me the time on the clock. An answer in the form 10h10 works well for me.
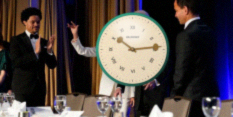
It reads 10h14
